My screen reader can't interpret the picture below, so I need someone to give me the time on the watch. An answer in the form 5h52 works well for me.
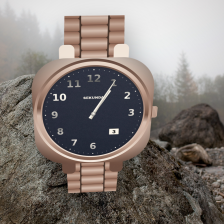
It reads 1h05
